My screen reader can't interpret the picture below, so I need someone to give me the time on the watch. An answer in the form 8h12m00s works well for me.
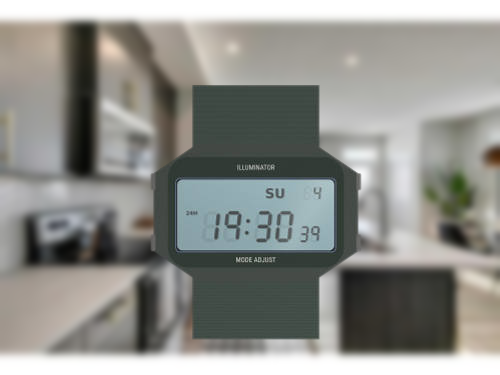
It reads 19h30m39s
